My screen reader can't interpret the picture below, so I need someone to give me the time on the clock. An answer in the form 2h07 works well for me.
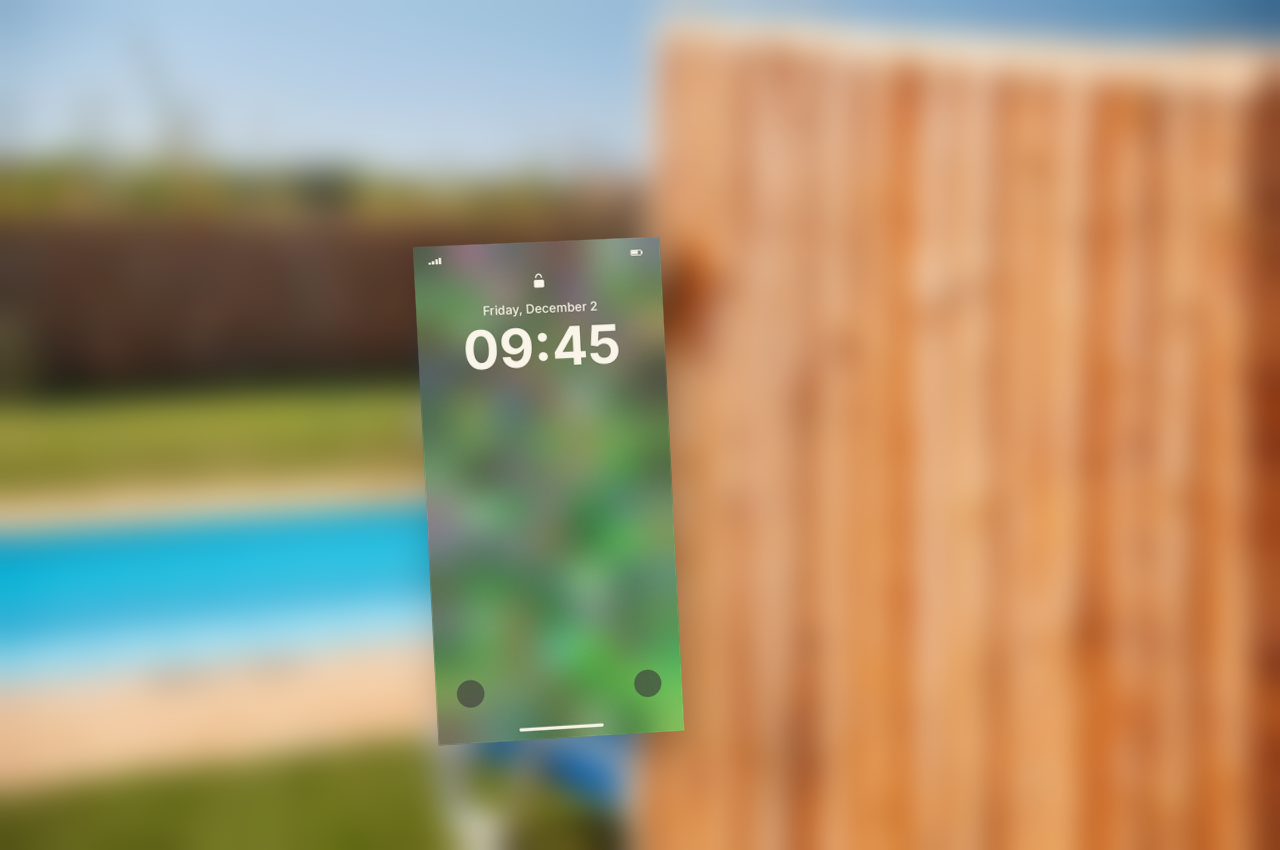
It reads 9h45
